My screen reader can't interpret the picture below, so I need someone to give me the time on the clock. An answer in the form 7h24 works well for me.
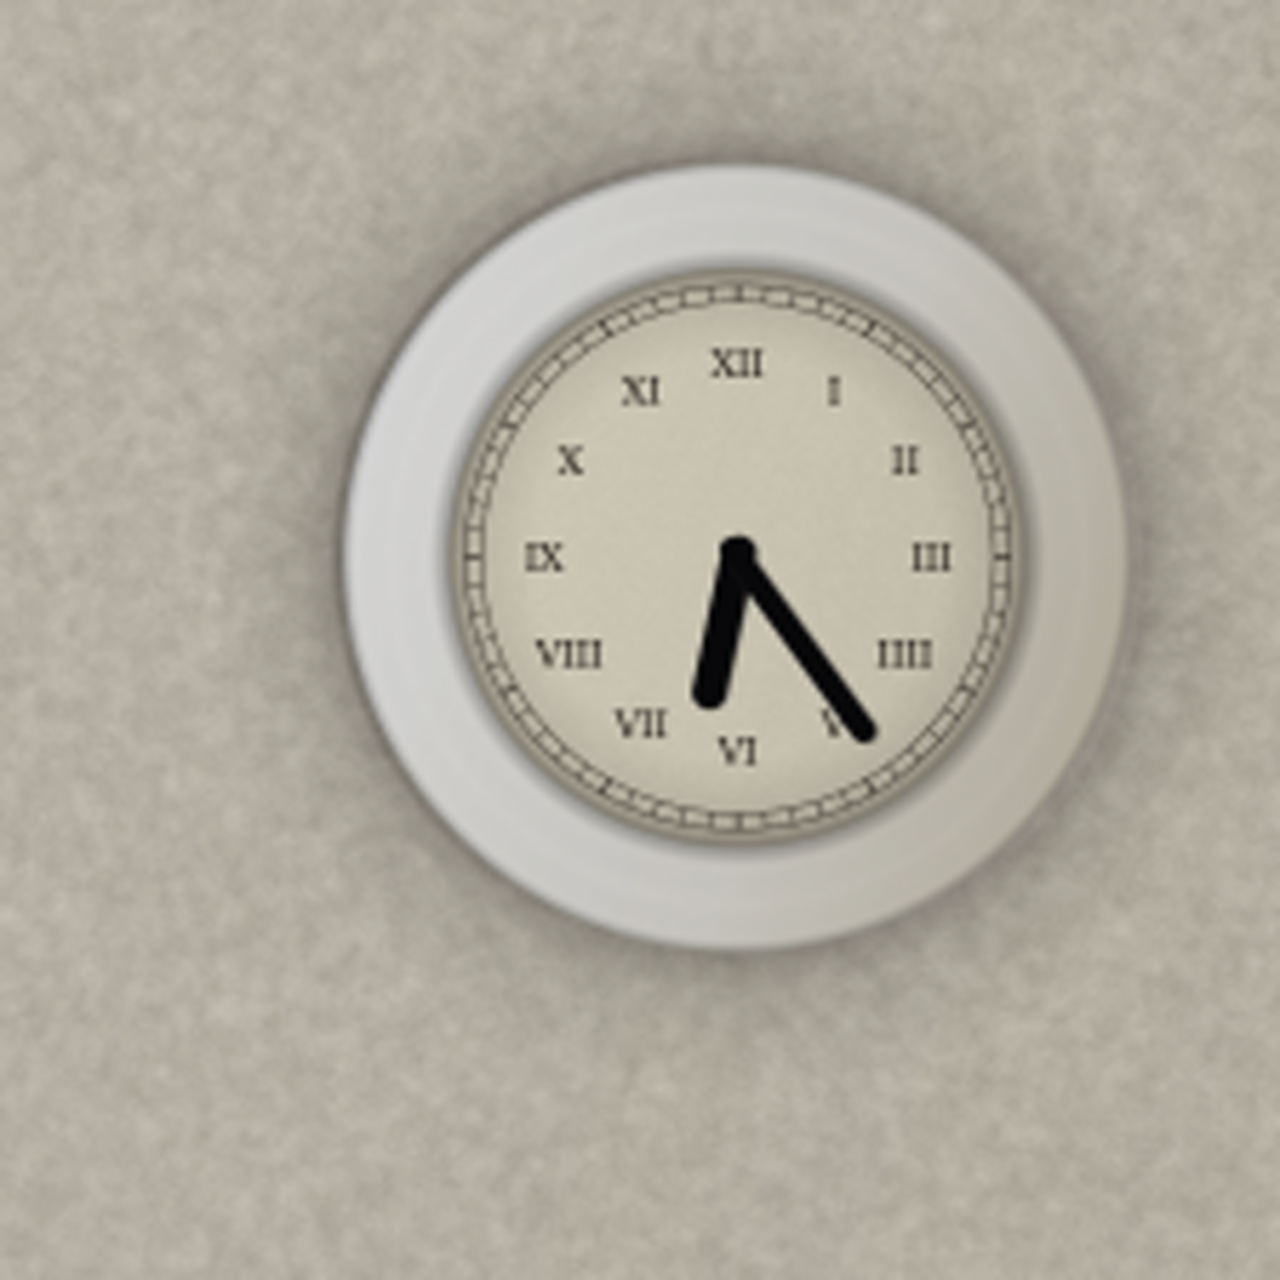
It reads 6h24
